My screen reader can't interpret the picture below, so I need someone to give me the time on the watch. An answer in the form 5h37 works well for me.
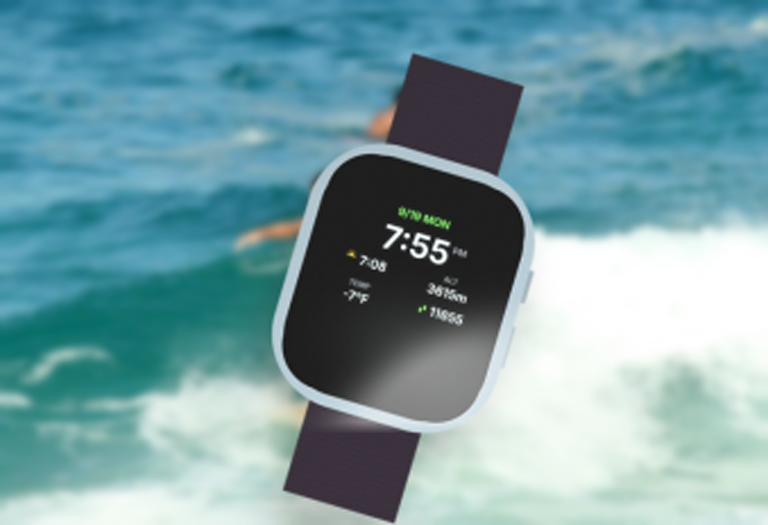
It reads 7h55
